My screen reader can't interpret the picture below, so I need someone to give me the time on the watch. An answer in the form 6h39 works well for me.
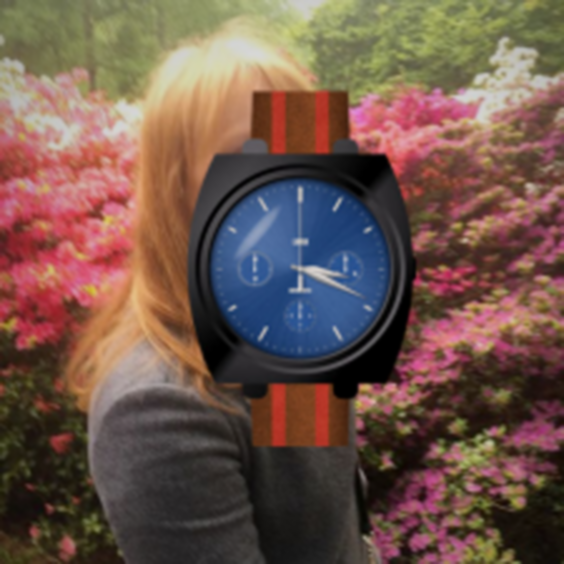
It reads 3h19
